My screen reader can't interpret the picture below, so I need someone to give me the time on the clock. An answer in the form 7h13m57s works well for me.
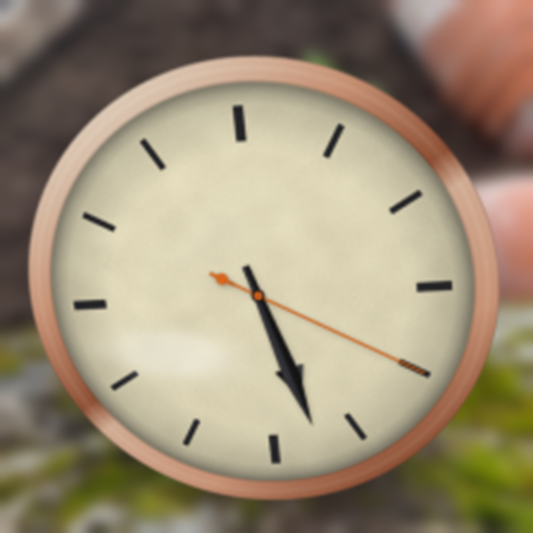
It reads 5h27m20s
